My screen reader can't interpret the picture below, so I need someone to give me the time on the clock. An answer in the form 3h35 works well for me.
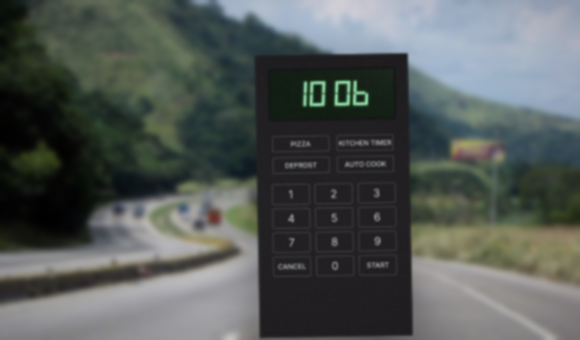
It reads 10h06
